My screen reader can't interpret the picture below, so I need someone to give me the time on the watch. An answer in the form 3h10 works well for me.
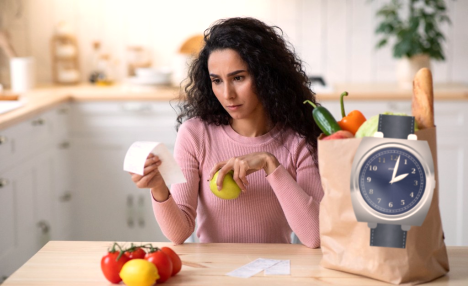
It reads 2h02
